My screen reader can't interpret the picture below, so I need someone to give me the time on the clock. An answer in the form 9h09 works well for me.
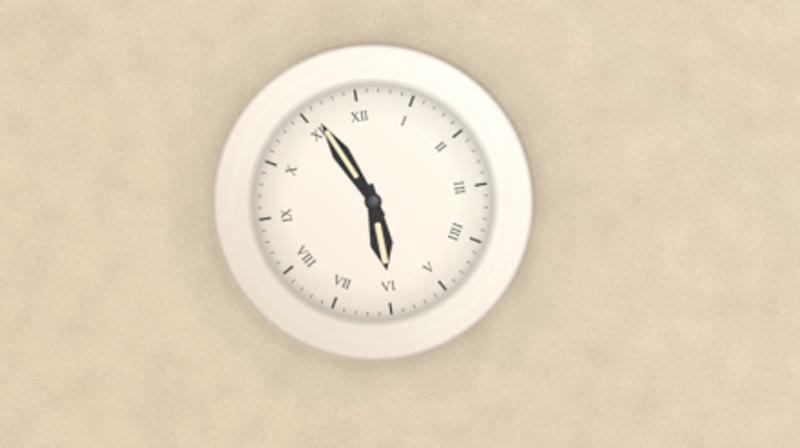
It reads 5h56
